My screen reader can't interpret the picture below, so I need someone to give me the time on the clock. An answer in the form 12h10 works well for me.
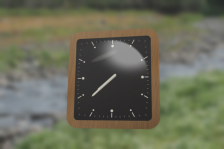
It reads 7h38
